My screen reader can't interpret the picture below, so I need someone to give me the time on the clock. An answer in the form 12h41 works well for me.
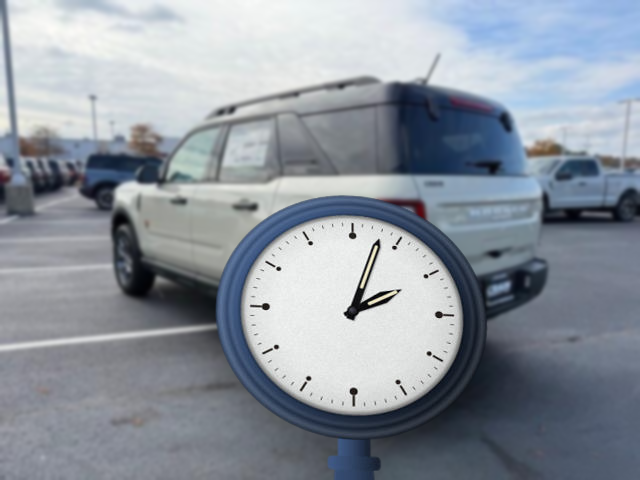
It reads 2h03
